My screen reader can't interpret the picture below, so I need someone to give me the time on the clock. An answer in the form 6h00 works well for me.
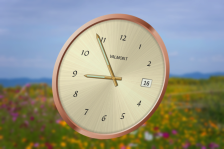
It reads 8h54
